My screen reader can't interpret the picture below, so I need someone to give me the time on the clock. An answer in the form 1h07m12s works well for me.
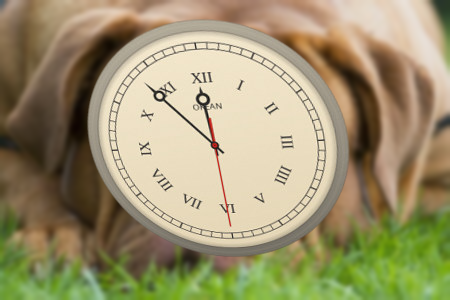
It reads 11h53m30s
